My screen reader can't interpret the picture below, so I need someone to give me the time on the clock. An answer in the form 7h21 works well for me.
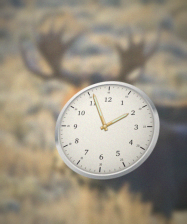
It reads 1h56
